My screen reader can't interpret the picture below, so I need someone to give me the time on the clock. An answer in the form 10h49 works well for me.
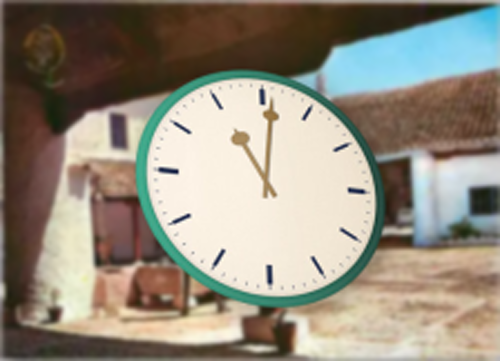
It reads 11h01
